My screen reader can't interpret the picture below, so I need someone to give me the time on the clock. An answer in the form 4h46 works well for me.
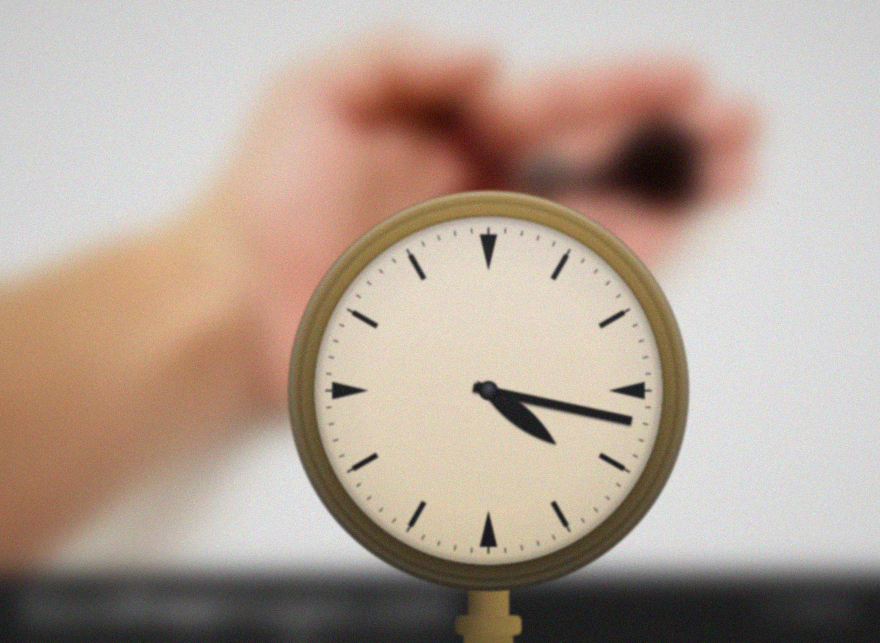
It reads 4h17
